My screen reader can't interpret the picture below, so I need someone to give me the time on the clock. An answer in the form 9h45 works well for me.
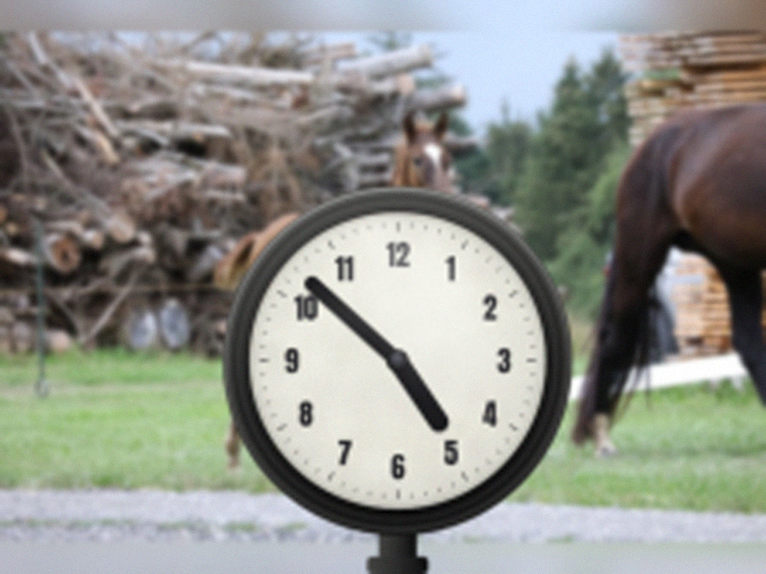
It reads 4h52
